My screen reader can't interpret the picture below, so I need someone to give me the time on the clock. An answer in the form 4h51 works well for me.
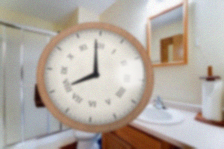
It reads 7h59
